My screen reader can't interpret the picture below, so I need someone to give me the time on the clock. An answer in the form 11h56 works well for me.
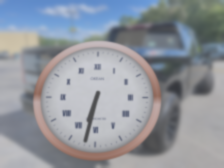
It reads 6h32
